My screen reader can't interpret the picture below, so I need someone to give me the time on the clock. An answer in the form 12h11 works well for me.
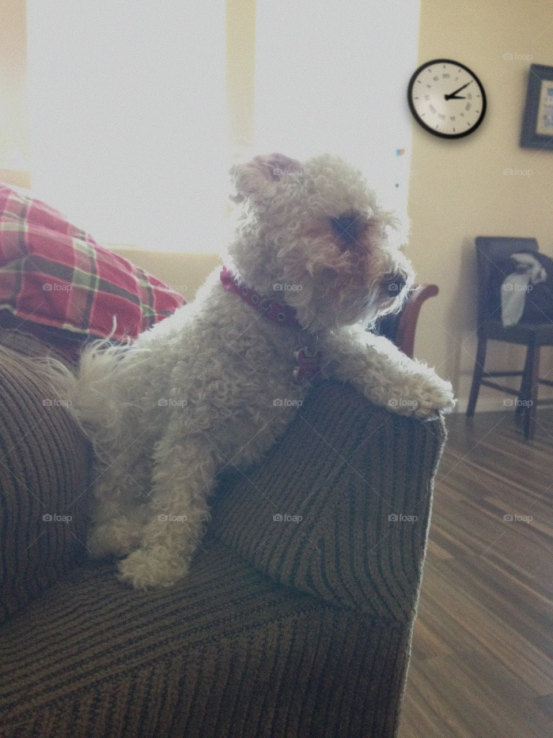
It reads 3h10
